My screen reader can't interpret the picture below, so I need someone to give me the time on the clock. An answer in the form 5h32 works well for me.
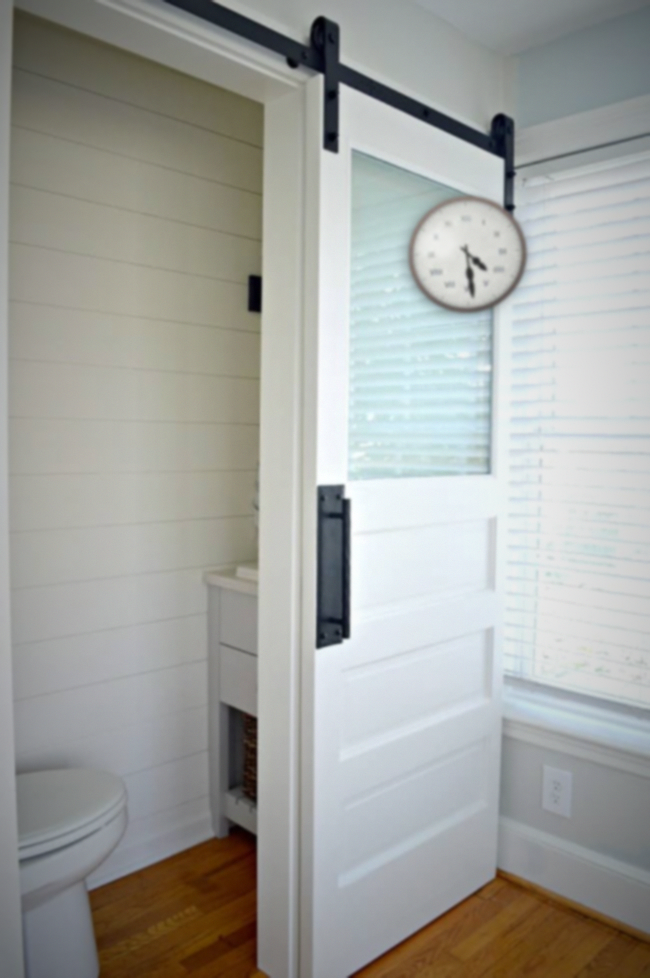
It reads 4h29
